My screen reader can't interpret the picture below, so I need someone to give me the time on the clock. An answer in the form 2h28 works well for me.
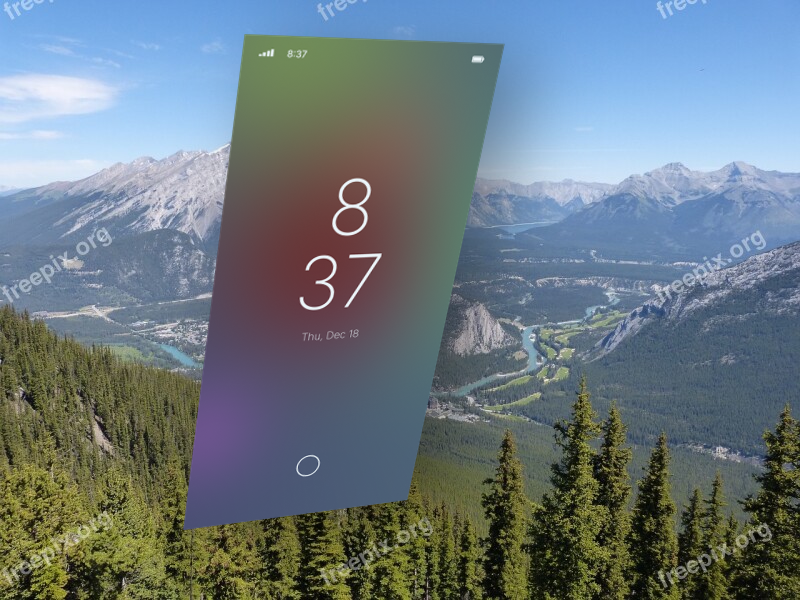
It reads 8h37
